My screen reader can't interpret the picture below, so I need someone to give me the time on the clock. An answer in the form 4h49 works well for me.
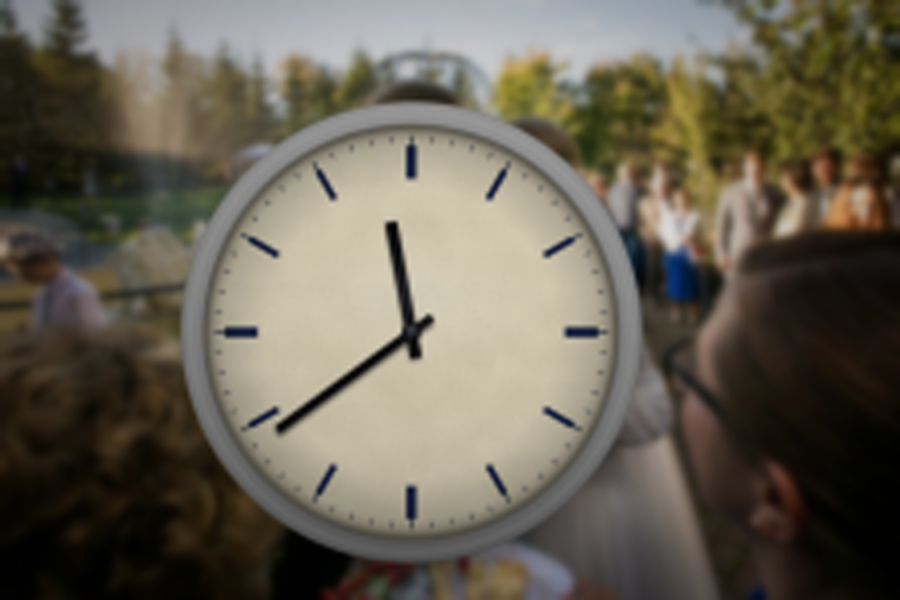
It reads 11h39
